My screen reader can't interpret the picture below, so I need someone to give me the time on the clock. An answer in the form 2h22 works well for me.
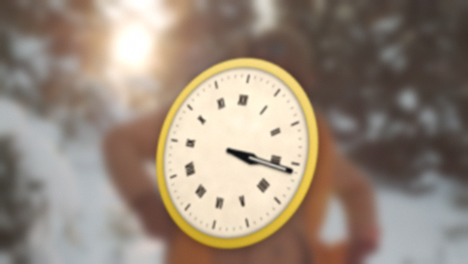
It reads 3h16
